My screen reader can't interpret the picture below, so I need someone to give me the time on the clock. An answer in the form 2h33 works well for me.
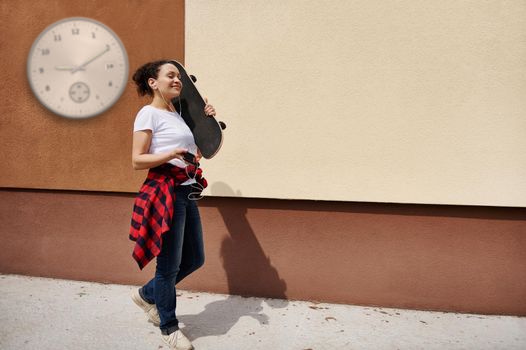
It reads 9h10
